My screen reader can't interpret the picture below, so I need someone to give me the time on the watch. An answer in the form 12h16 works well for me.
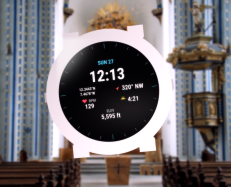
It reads 12h13
